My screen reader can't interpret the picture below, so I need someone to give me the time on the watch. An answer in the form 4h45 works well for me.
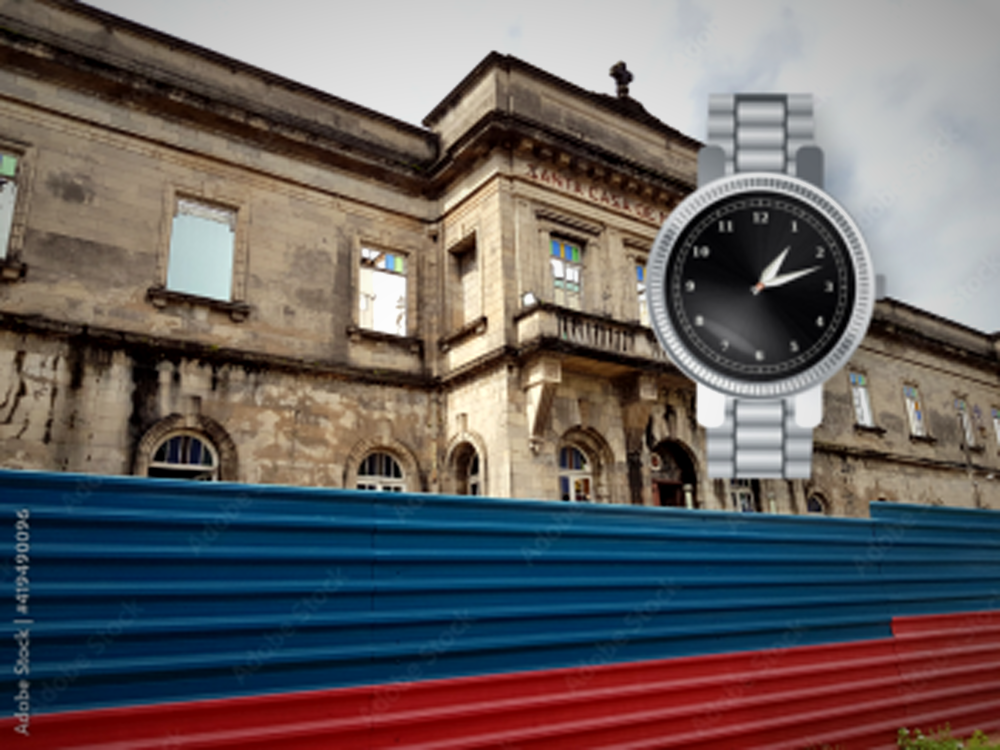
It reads 1h12
